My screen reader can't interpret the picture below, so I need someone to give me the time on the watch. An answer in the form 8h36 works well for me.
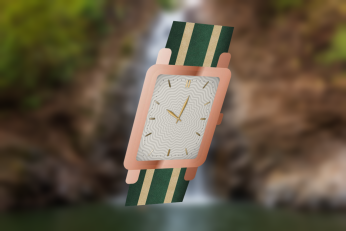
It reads 10h02
